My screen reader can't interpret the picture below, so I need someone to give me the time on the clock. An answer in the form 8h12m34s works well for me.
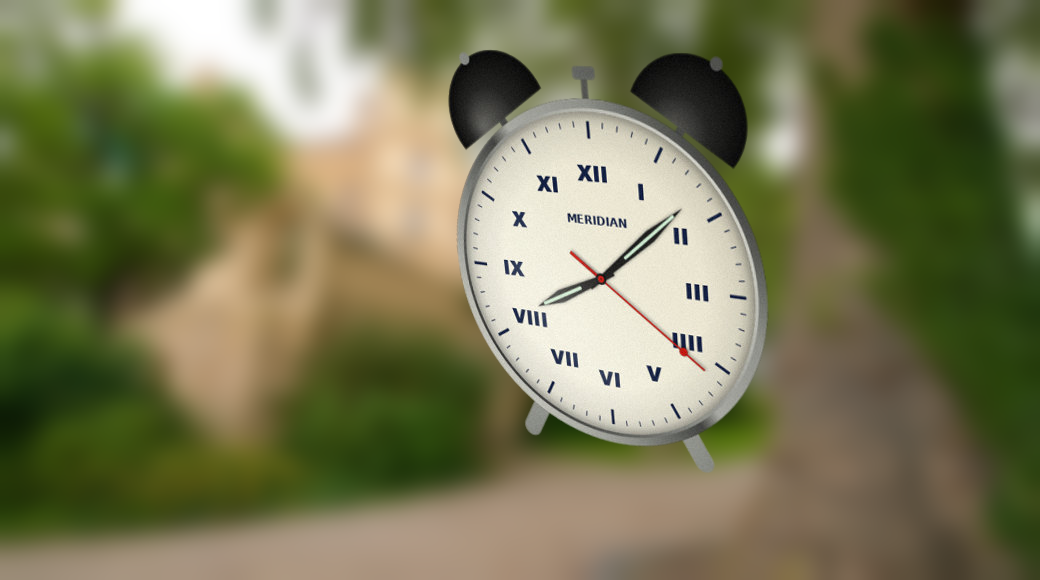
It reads 8h08m21s
